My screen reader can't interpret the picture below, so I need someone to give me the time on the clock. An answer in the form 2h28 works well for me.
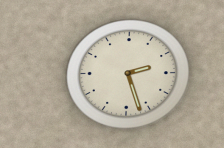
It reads 2h27
